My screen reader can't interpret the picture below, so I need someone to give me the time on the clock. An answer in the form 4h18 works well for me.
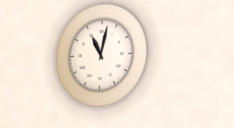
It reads 11h02
